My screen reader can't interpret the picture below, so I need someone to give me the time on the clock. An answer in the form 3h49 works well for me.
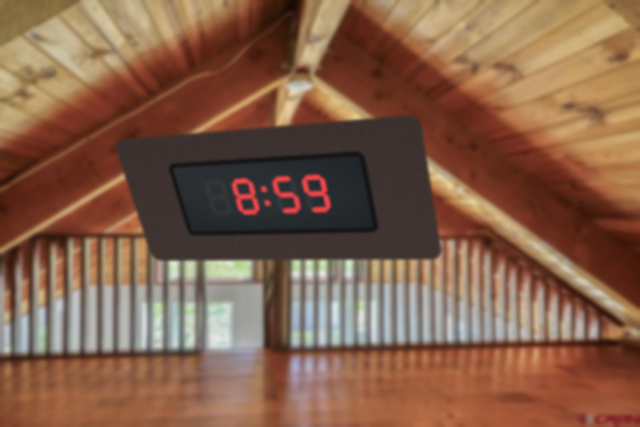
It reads 8h59
